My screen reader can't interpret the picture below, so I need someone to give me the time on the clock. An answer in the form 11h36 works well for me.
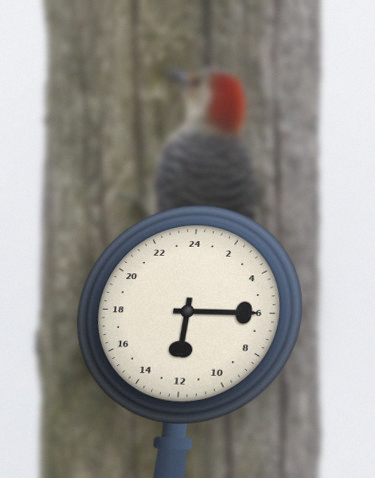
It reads 12h15
